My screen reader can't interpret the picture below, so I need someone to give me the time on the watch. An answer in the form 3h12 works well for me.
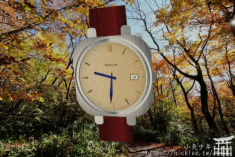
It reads 9h31
